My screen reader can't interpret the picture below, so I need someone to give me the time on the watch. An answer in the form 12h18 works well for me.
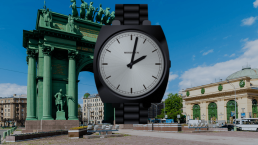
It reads 2h02
